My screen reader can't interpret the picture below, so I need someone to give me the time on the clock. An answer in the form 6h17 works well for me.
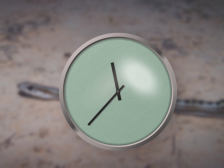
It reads 11h37
